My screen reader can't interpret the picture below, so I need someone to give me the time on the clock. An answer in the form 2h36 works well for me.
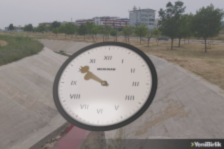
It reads 9h51
